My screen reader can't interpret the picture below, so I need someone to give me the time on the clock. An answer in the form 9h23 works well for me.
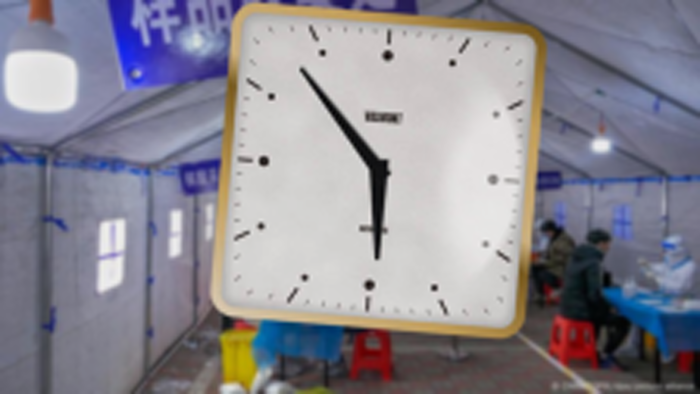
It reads 5h53
